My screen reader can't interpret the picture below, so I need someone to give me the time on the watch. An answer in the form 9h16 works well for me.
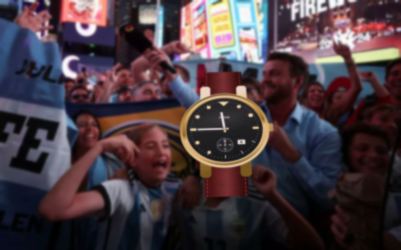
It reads 11h45
